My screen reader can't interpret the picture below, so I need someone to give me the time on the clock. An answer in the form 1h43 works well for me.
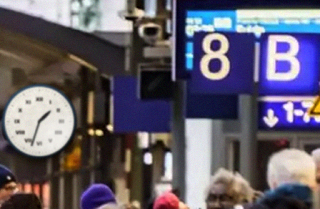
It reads 1h33
